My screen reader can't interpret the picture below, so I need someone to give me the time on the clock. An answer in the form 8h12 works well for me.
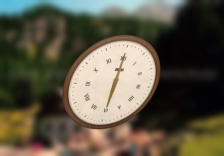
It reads 6h00
